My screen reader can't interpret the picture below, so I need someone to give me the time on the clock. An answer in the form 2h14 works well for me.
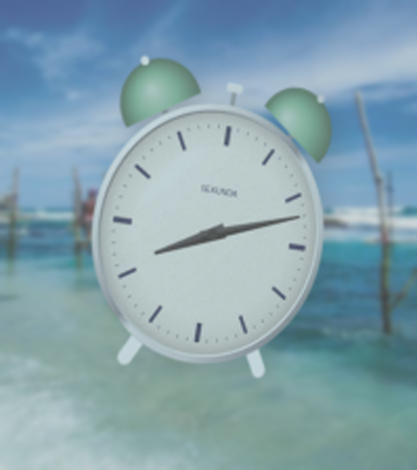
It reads 8h12
